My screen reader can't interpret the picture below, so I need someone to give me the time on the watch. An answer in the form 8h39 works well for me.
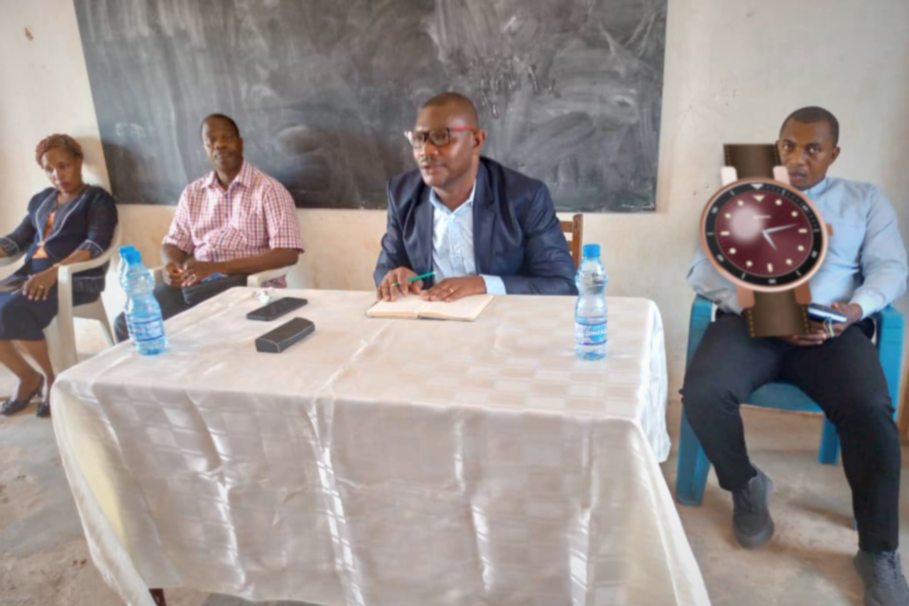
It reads 5h13
